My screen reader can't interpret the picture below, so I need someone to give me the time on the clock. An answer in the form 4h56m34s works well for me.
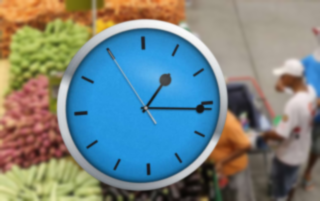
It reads 1h15m55s
